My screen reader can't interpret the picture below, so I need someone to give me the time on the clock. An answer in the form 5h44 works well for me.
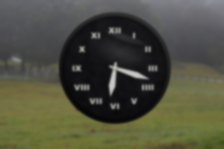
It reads 6h18
